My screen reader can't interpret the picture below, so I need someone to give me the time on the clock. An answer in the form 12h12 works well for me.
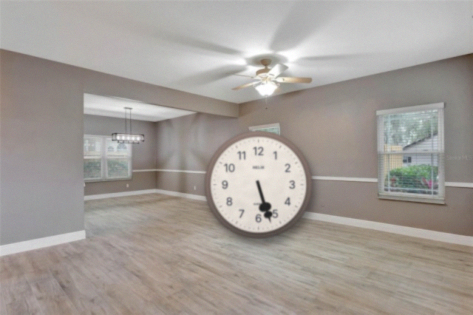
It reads 5h27
